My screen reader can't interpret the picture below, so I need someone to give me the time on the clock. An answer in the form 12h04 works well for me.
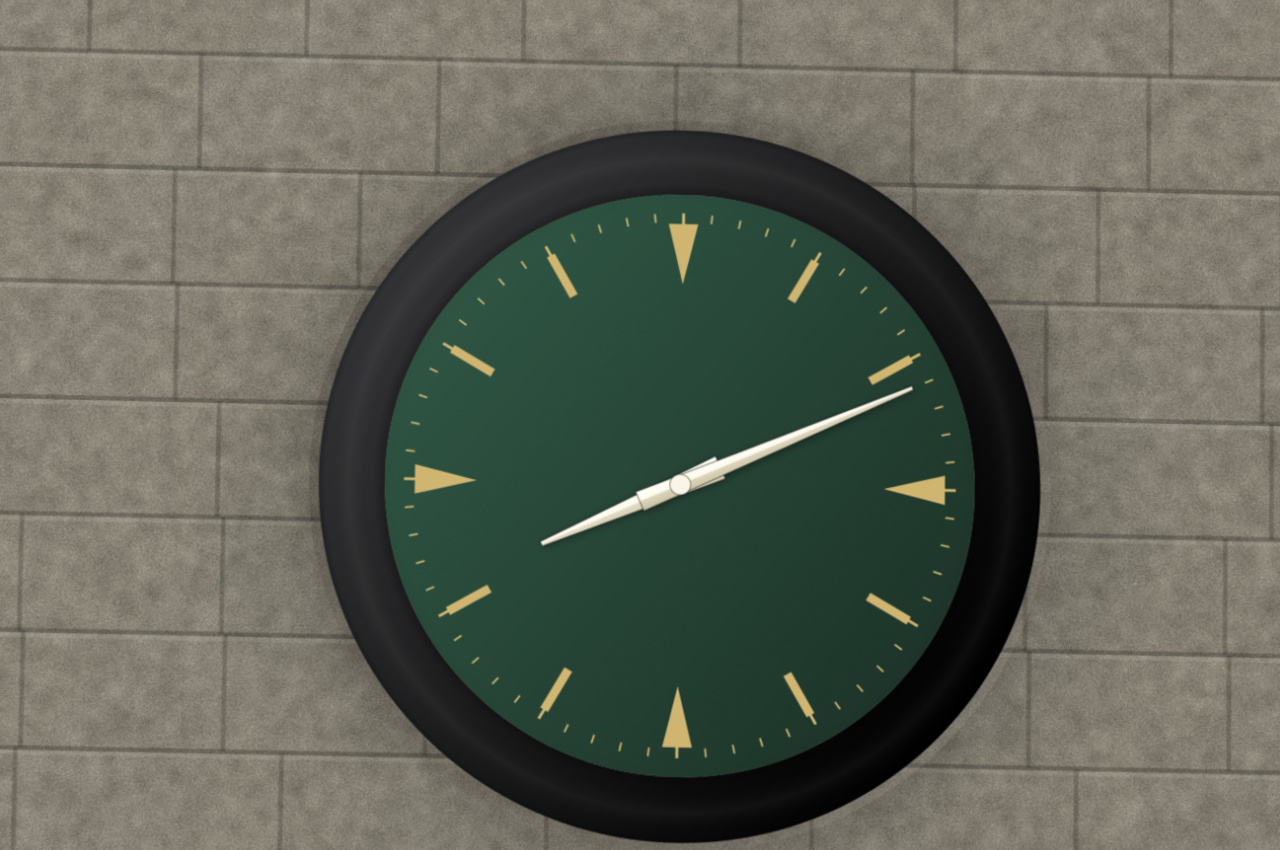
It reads 8h11
